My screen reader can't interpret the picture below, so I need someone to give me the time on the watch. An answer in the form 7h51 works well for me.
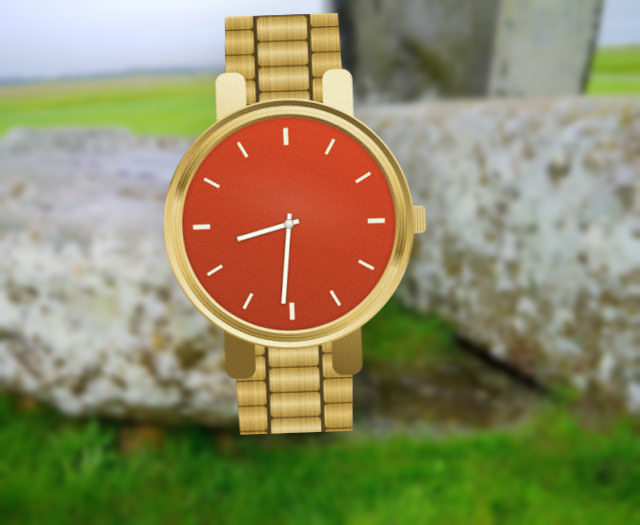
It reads 8h31
